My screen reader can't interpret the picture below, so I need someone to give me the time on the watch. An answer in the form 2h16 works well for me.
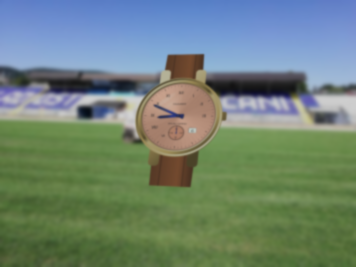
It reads 8h49
